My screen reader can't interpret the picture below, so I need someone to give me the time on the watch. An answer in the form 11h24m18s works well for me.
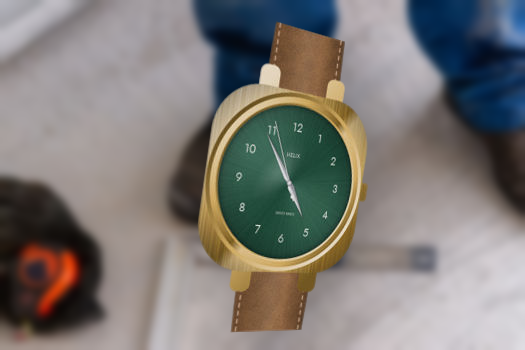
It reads 4h53m56s
